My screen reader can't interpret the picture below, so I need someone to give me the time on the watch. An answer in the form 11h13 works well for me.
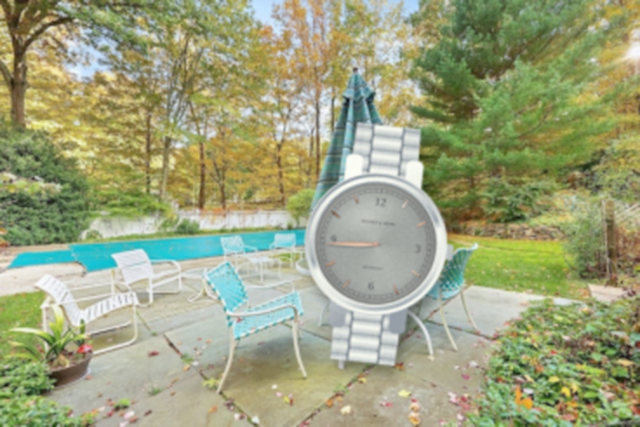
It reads 8h44
